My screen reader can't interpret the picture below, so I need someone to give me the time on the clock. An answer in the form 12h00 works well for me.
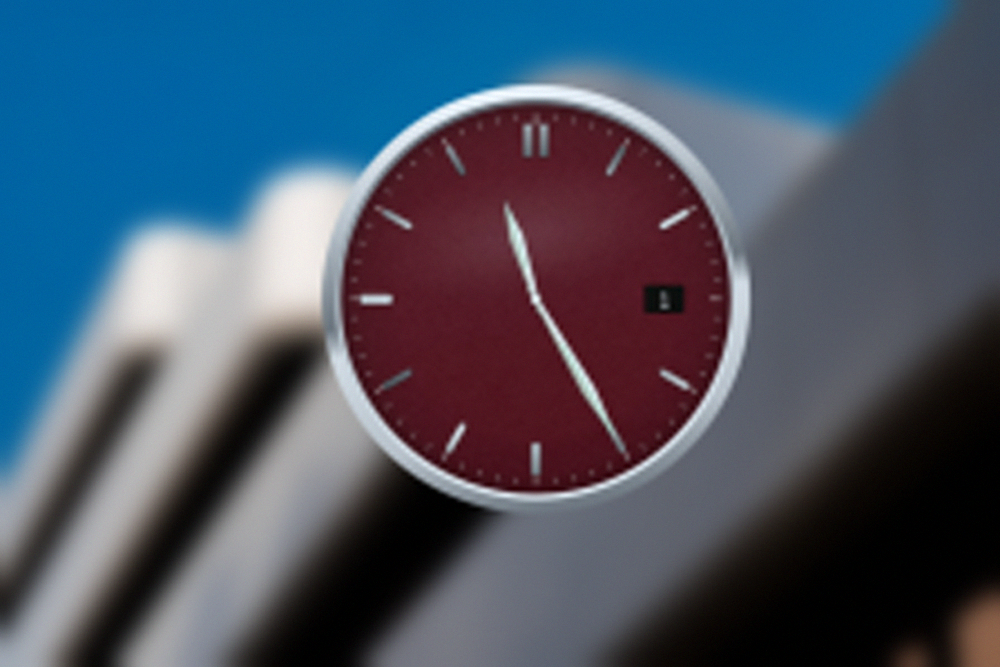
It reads 11h25
